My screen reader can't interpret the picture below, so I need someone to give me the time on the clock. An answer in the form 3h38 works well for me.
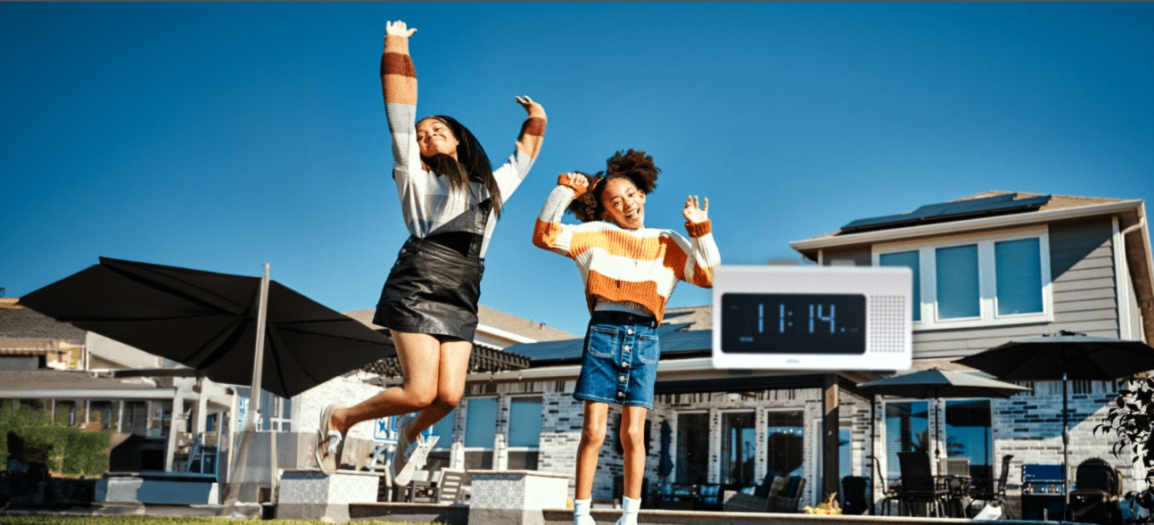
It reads 11h14
